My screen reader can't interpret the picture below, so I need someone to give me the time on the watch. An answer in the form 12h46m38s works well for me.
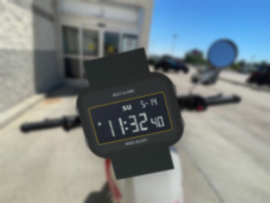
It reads 11h32m40s
